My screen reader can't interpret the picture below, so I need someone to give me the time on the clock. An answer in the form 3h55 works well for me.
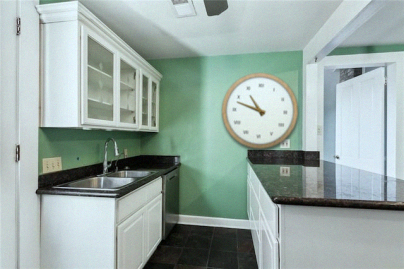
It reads 10h48
